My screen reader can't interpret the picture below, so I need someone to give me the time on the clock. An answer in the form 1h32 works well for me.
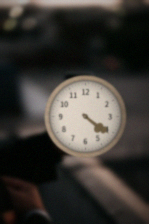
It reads 4h21
